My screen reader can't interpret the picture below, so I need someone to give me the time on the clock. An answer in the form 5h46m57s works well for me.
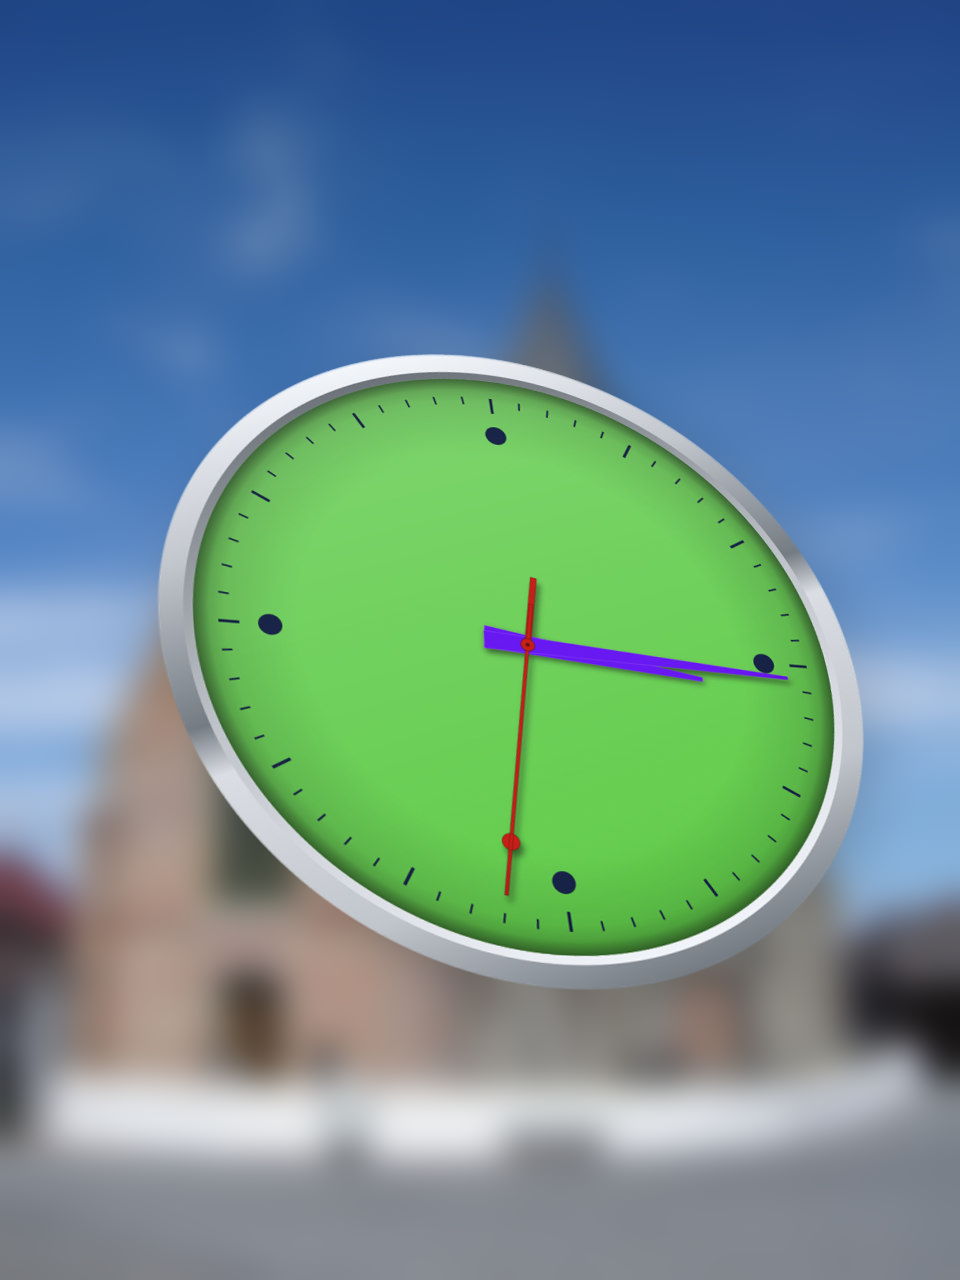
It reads 3h15m32s
